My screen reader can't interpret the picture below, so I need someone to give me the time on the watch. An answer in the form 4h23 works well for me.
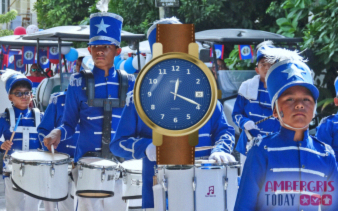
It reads 12h19
